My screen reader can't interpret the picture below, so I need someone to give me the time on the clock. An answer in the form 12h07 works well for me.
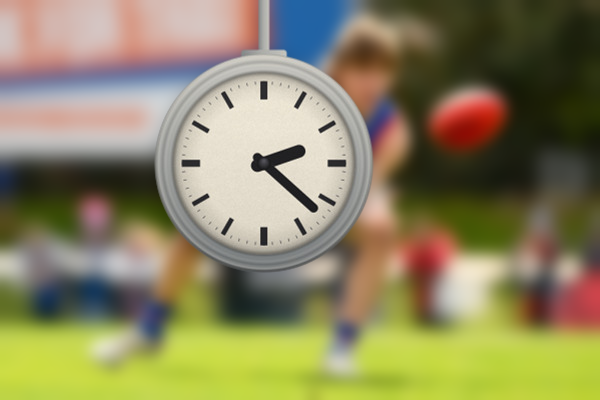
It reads 2h22
